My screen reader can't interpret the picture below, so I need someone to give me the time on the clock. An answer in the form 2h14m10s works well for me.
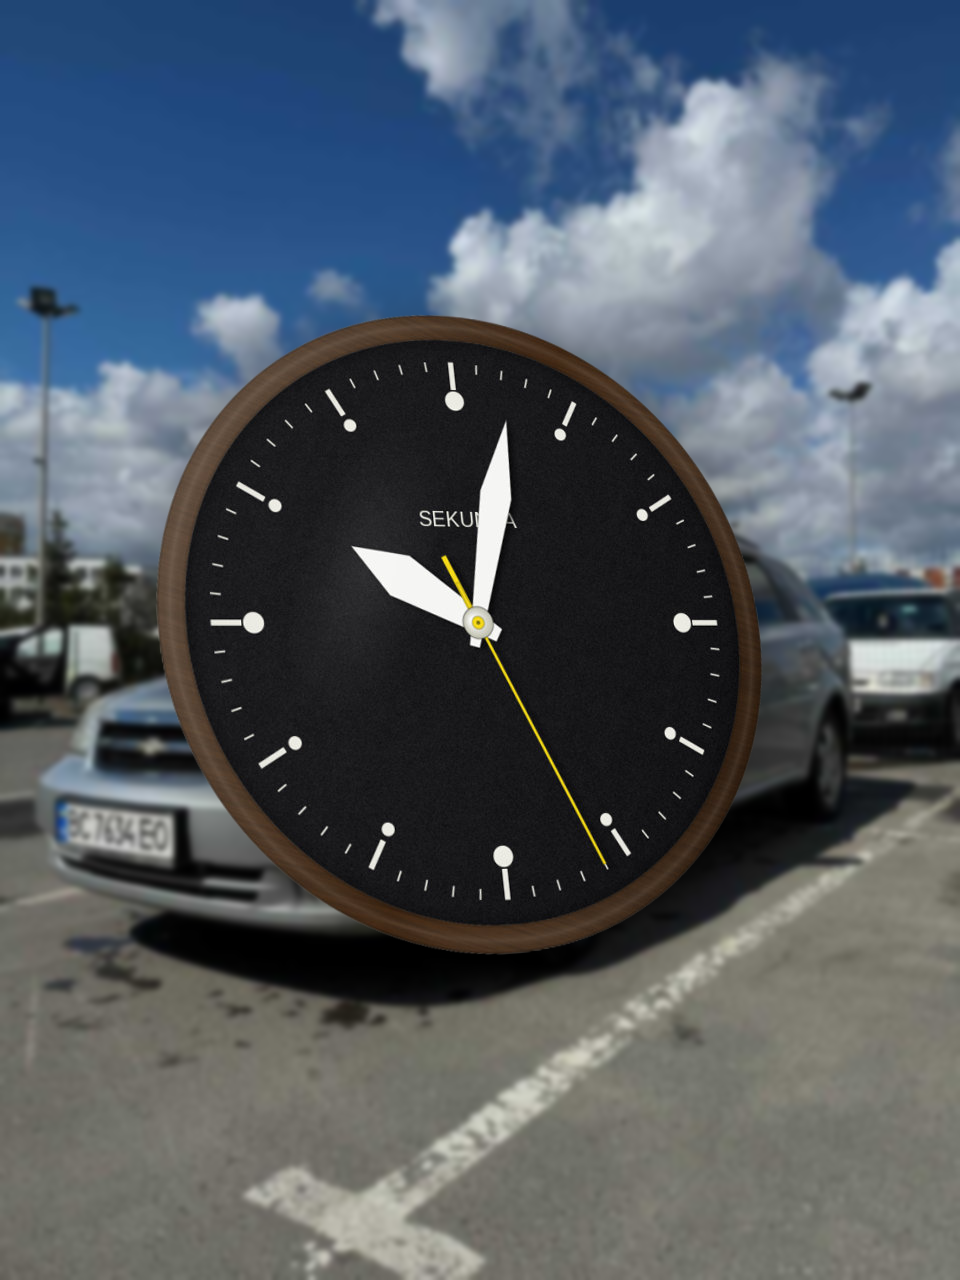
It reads 10h02m26s
